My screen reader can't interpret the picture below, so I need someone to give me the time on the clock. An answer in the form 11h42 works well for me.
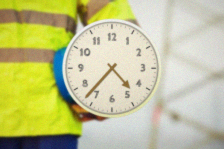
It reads 4h37
